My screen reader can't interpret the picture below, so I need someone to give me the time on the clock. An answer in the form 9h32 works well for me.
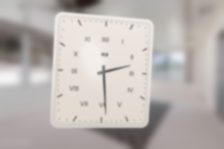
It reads 2h29
